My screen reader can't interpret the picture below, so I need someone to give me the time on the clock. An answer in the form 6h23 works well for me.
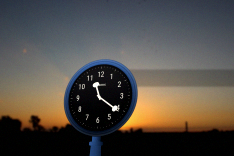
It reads 11h21
